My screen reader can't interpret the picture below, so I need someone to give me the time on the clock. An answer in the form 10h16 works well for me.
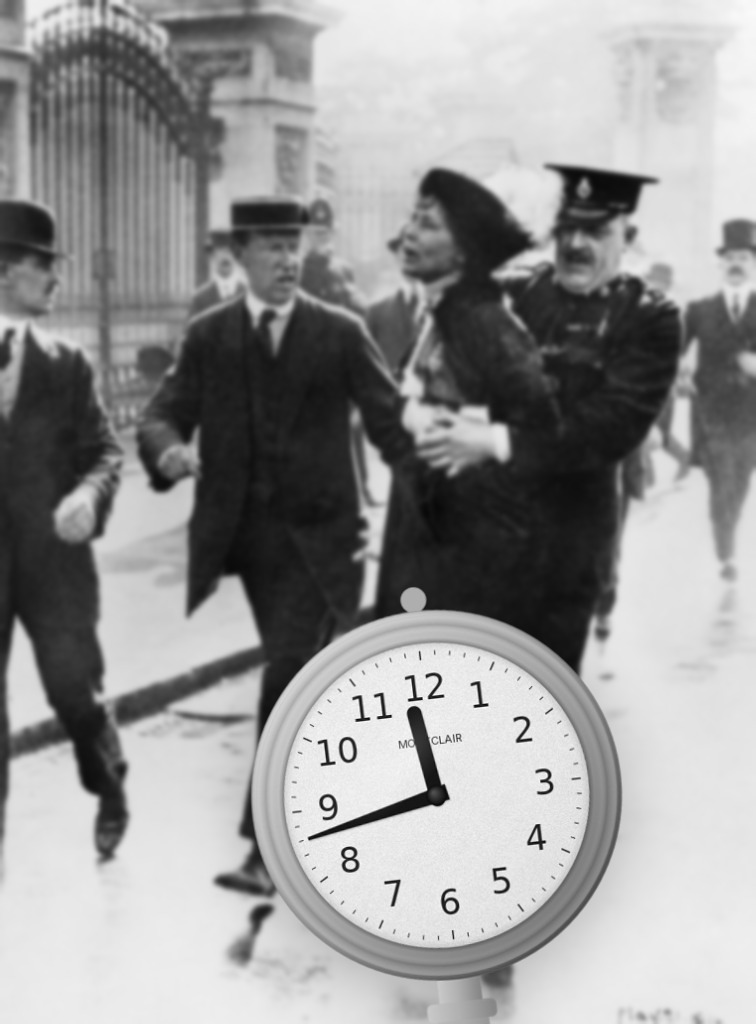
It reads 11h43
